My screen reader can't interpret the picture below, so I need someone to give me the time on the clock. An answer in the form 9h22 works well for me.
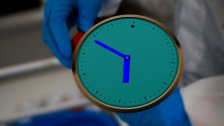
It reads 5h49
